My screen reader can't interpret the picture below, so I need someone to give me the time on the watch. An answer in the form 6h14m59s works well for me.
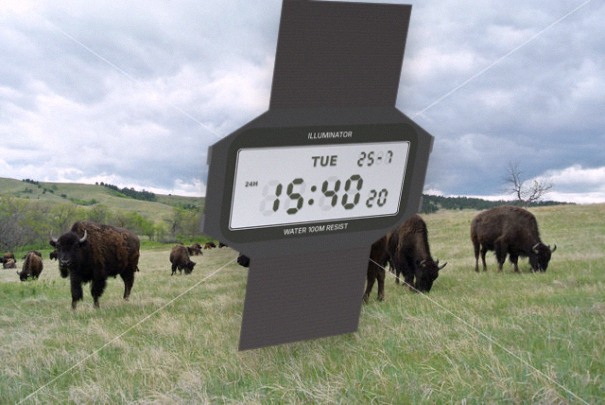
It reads 15h40m20s
